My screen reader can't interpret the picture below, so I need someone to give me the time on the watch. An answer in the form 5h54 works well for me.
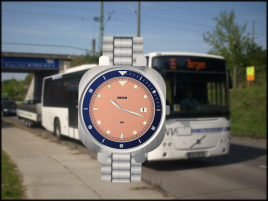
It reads 10h18
